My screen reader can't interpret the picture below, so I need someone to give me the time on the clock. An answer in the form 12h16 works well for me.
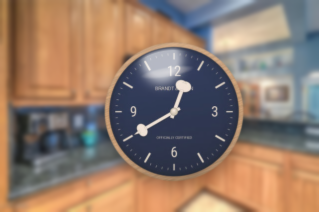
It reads 12h40
